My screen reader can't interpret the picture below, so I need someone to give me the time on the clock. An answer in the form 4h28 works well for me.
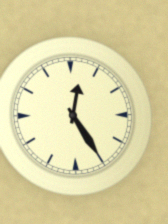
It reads 12h25
